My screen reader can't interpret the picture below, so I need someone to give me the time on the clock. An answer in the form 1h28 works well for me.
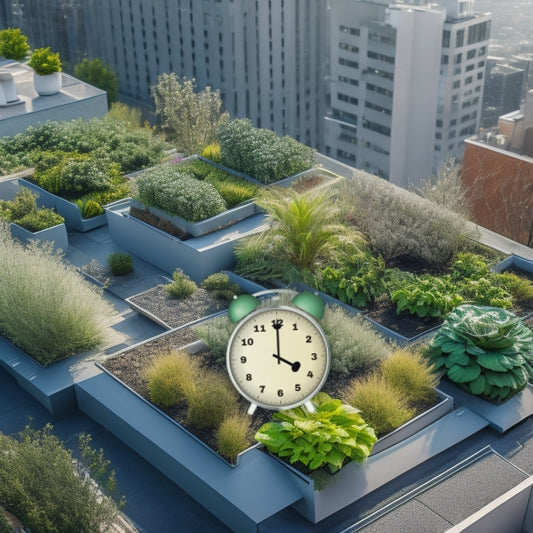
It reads 4h00
